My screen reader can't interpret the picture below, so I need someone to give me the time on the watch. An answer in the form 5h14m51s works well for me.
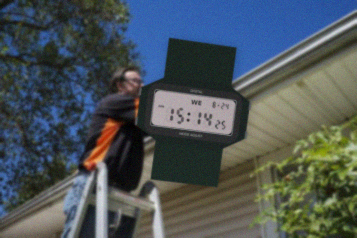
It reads 15h14m25s
